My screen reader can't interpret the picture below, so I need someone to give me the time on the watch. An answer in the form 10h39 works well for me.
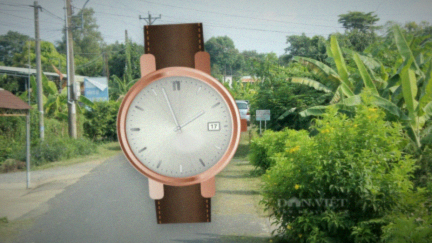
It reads 1h57
